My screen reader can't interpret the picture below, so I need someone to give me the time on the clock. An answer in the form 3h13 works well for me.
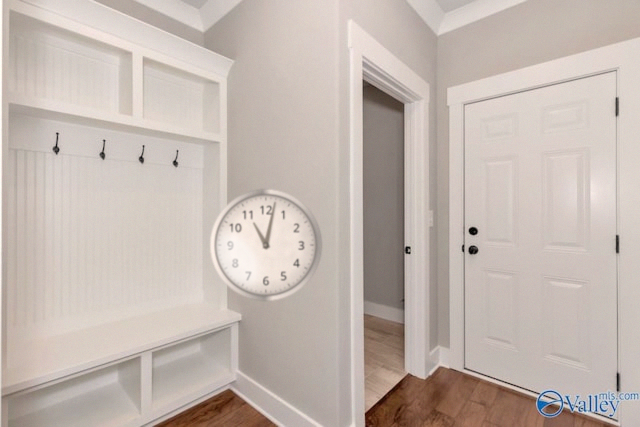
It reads 11h02
